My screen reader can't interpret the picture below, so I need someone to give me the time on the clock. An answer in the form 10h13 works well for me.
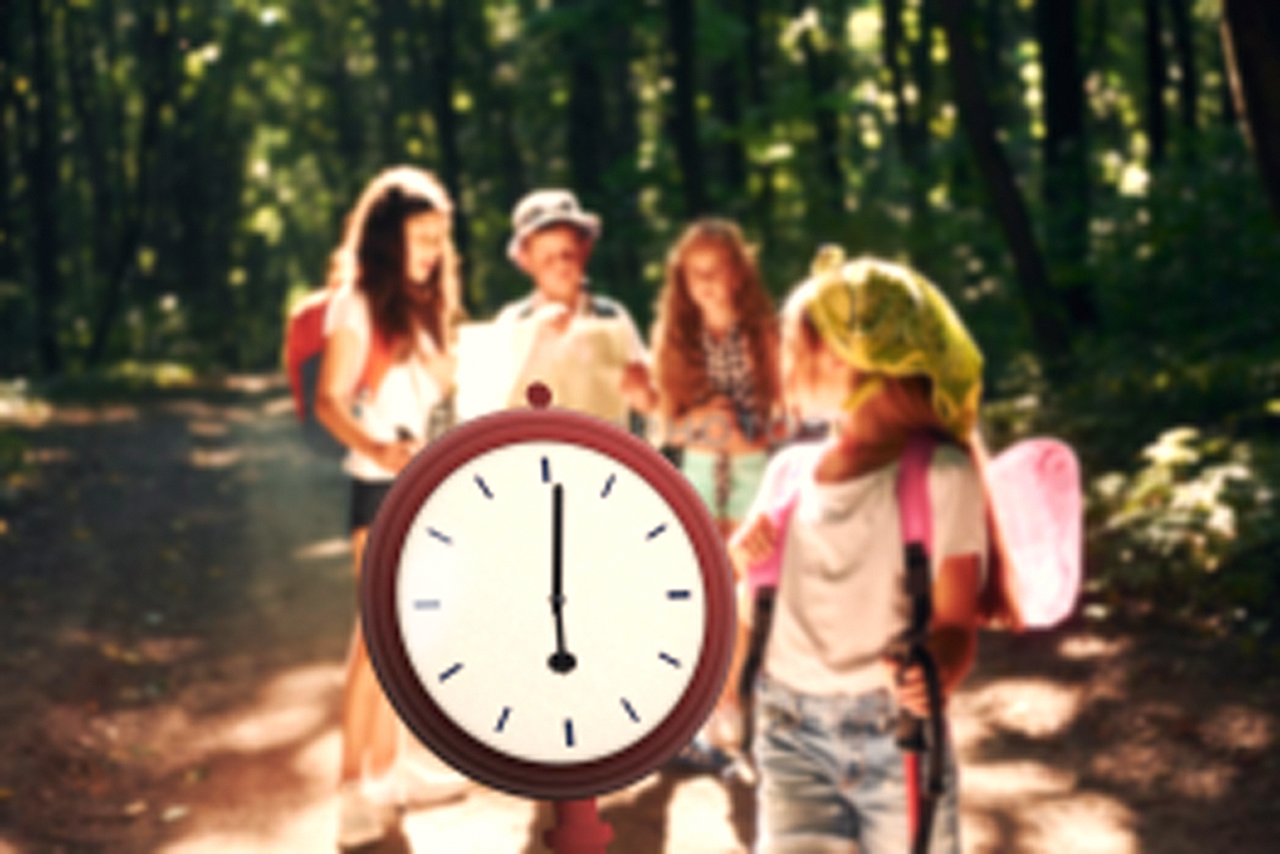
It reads 6h01
